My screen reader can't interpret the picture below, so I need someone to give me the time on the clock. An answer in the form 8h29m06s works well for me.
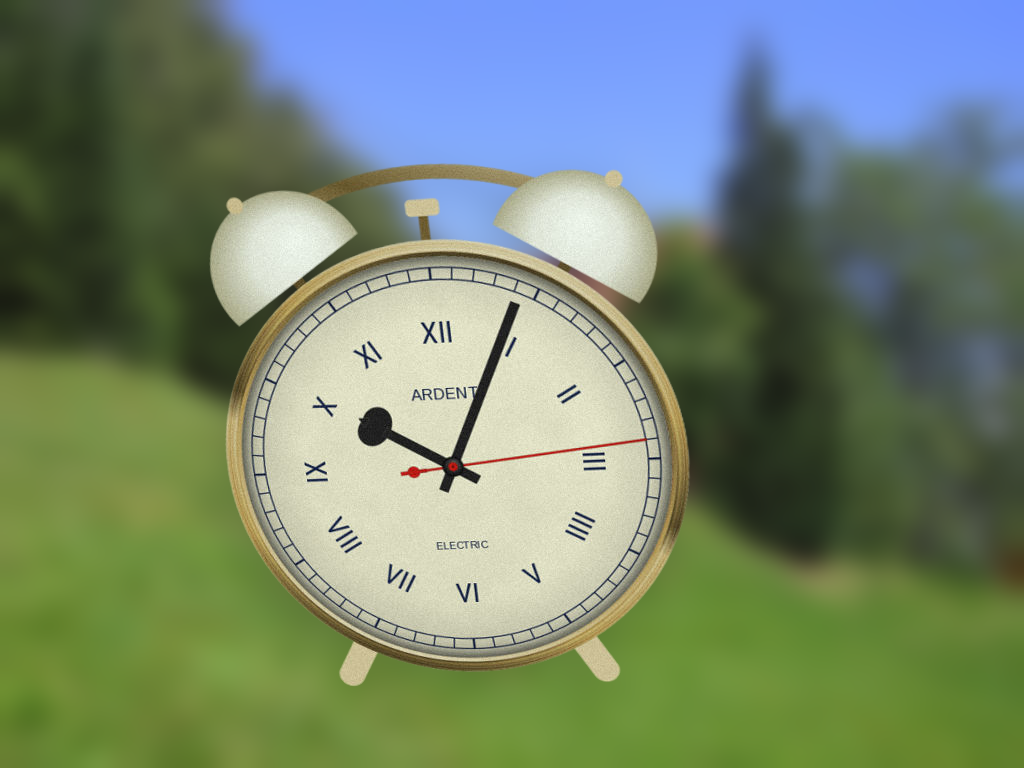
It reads 10h04m14s
